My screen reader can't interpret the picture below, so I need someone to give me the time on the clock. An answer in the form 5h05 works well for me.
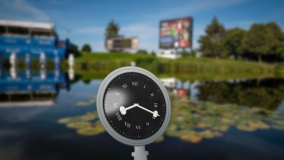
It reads 8h19
